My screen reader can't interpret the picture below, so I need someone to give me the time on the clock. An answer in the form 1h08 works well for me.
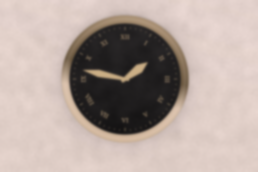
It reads 1h47
